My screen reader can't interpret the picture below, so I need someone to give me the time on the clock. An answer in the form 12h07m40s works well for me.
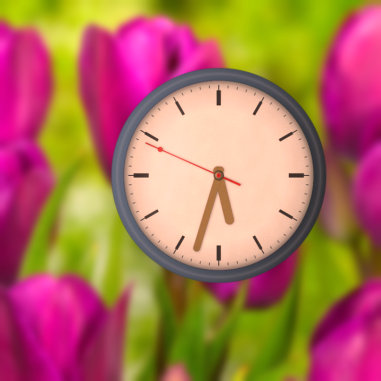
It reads 5h32m49s
